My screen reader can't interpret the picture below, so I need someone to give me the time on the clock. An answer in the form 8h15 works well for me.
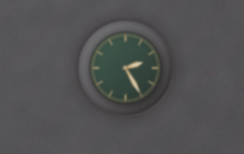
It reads 2h25
